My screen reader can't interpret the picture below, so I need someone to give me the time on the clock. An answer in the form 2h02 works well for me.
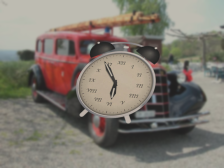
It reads 5h54
